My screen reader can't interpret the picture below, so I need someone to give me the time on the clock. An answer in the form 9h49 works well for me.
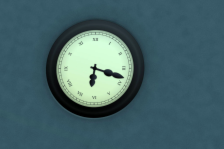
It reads 6h18
